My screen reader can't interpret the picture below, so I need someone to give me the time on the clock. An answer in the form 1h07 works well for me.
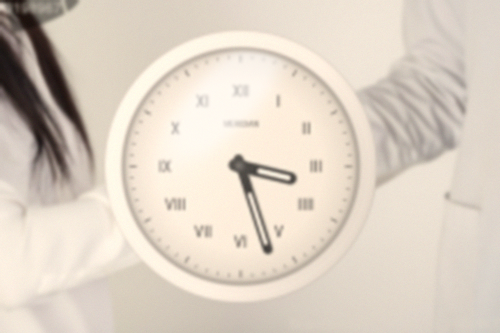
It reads 3h27
